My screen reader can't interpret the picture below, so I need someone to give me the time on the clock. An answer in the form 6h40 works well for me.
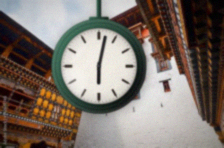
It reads 6h02
